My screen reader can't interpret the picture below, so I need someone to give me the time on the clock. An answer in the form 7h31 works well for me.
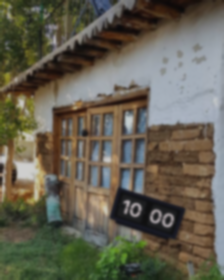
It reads 10h00
